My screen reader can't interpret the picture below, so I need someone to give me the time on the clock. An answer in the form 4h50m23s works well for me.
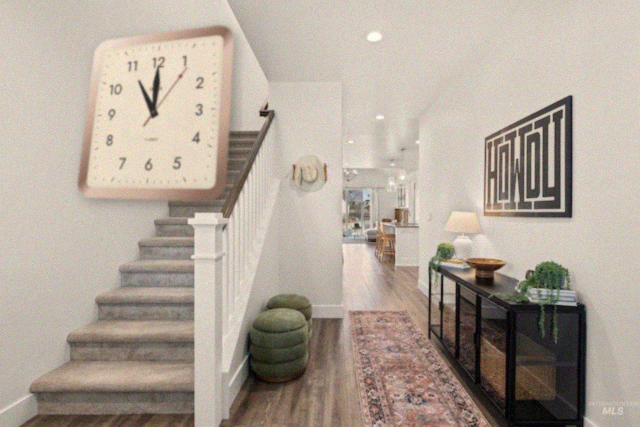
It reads 11h00m06s
